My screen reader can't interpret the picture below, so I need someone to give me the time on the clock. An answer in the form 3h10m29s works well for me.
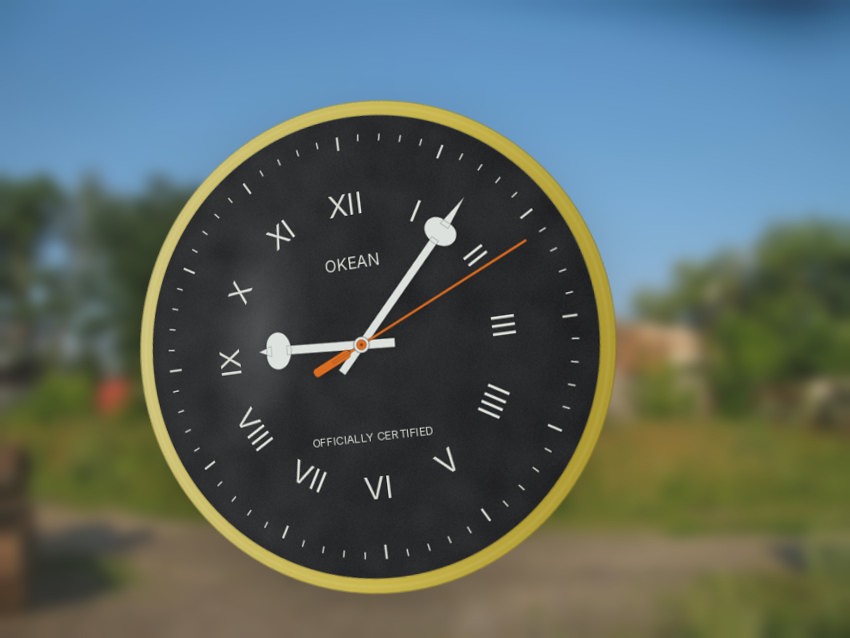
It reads 9h07m11s
